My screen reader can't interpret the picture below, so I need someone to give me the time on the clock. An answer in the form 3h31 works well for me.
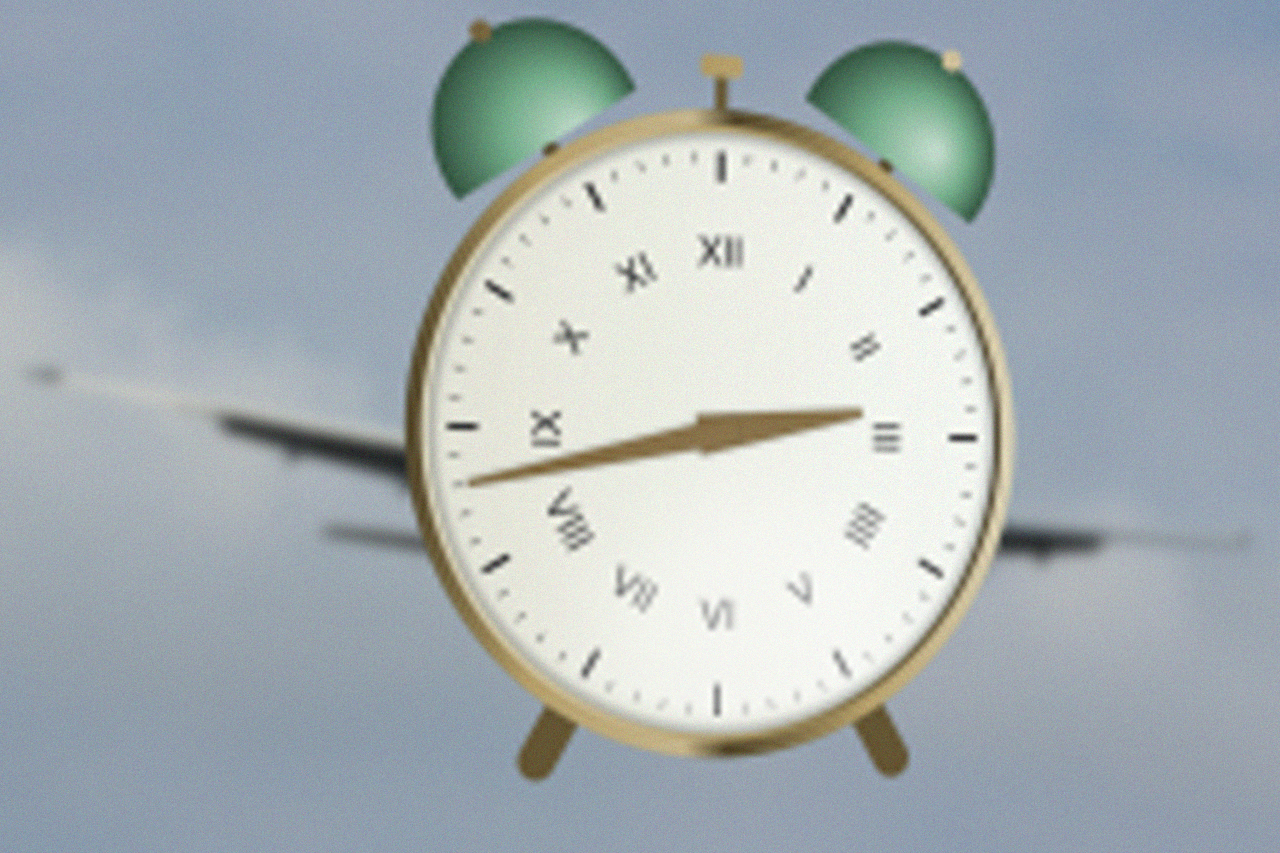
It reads 2h43
